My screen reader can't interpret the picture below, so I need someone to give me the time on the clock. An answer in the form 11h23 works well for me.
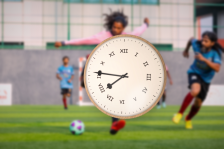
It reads 7h46
